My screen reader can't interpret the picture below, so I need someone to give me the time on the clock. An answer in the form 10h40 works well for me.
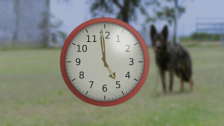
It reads 4h59
